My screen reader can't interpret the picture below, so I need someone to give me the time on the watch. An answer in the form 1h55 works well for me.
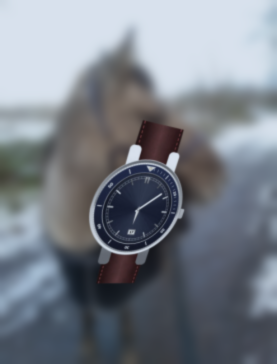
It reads 6h08
